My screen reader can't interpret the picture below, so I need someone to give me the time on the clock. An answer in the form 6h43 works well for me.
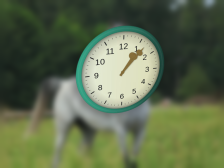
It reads 1h07
